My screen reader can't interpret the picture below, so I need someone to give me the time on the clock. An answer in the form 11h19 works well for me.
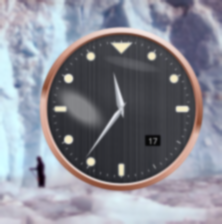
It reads 11h36
